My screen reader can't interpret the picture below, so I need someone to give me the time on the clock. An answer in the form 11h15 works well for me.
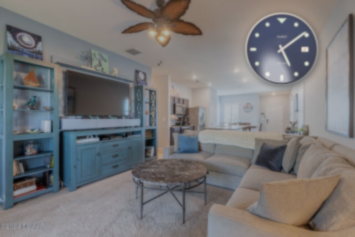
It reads 5h09
